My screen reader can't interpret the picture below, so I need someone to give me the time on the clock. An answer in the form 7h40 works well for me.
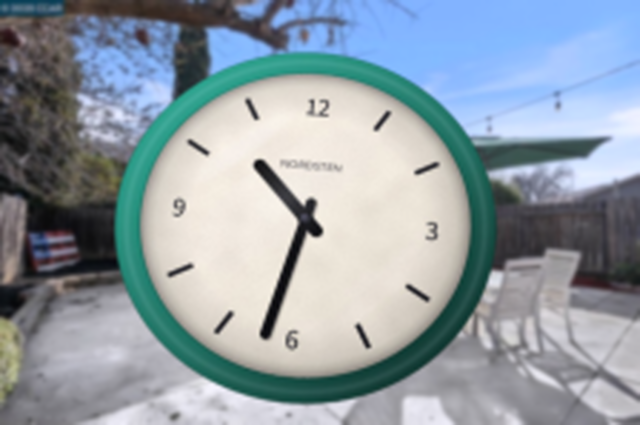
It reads 10h32
